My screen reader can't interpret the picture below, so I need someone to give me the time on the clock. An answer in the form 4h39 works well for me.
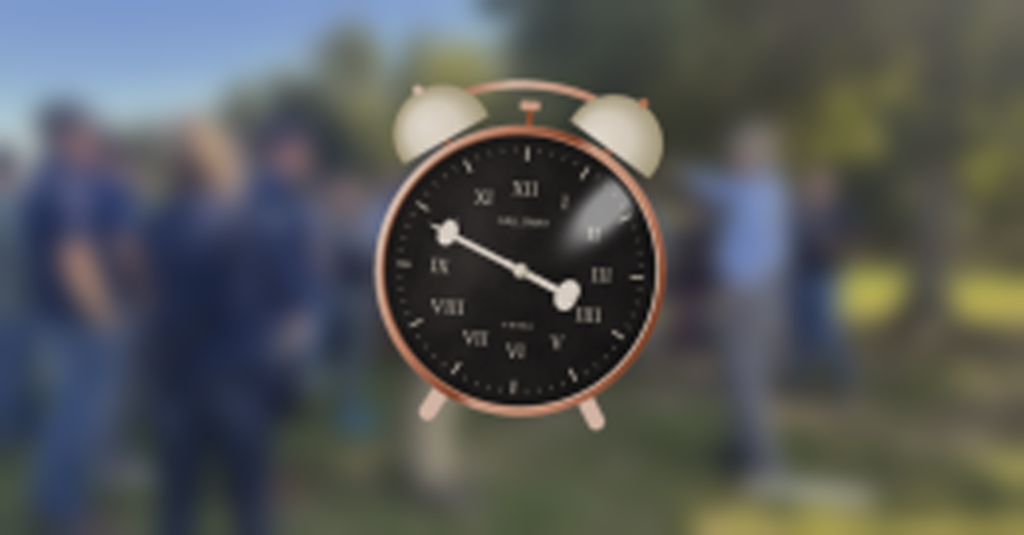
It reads 3h49
